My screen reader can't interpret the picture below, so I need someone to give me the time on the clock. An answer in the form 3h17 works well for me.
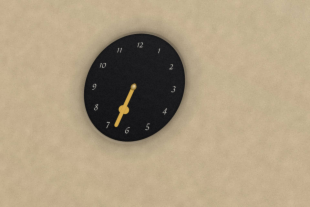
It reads 6h33
